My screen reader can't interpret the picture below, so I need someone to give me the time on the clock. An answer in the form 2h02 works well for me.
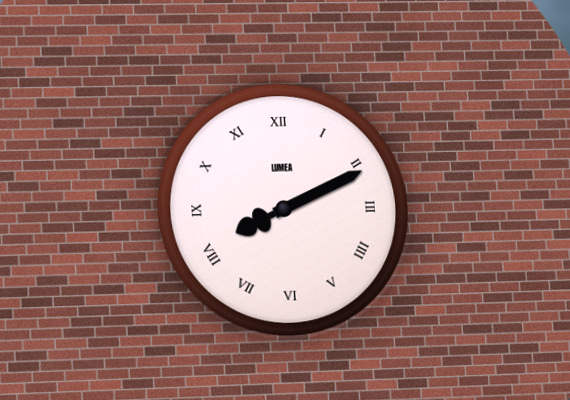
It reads 8h11
